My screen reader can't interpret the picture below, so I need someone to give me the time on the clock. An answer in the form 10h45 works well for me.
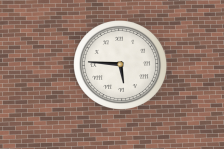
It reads 5h46
